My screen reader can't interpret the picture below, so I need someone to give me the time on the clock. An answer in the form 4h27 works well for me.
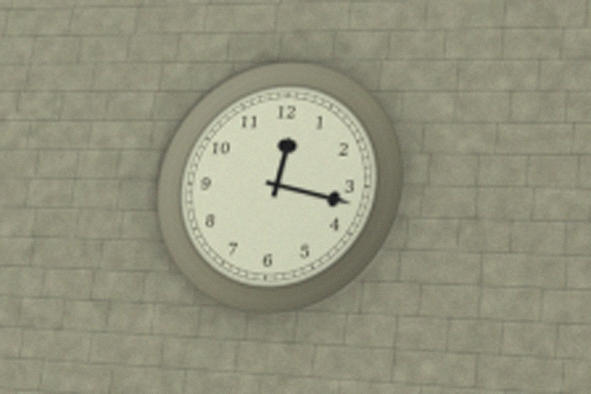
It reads 12h17
